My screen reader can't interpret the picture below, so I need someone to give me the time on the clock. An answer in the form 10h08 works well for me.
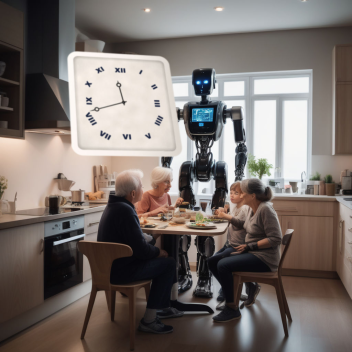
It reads 11h42
